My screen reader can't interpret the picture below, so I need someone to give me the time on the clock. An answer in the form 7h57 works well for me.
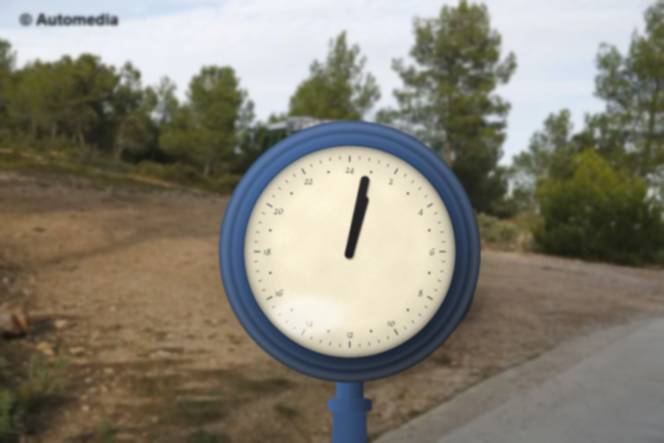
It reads 1h02
